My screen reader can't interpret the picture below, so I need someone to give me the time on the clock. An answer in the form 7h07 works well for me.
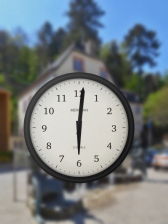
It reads 6h01
